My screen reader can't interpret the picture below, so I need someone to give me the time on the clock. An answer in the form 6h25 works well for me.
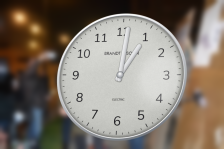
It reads 1h01
